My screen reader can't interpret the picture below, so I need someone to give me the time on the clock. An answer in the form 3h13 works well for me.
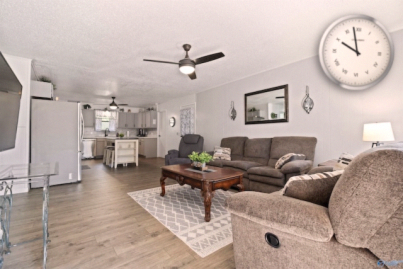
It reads 9h58
